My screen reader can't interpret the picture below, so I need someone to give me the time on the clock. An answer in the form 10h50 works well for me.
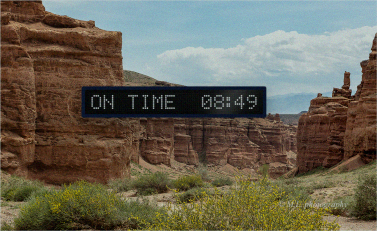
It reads 8h49
